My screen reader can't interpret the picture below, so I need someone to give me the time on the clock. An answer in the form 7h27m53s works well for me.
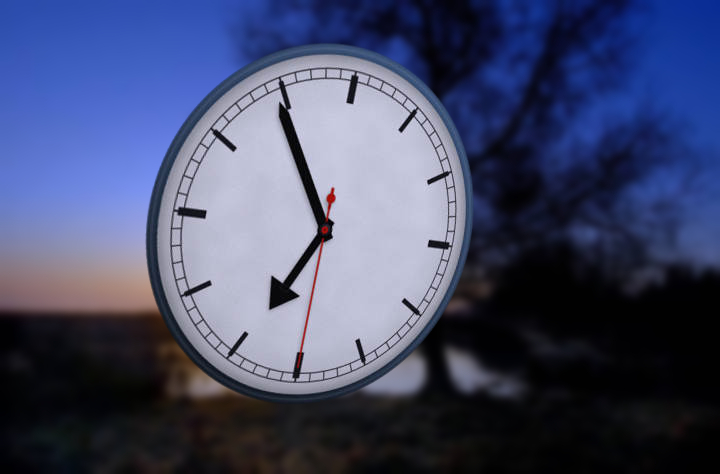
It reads 6h54m30s
